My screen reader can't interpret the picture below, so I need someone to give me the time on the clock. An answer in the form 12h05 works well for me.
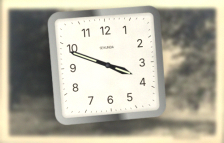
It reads 3h49
